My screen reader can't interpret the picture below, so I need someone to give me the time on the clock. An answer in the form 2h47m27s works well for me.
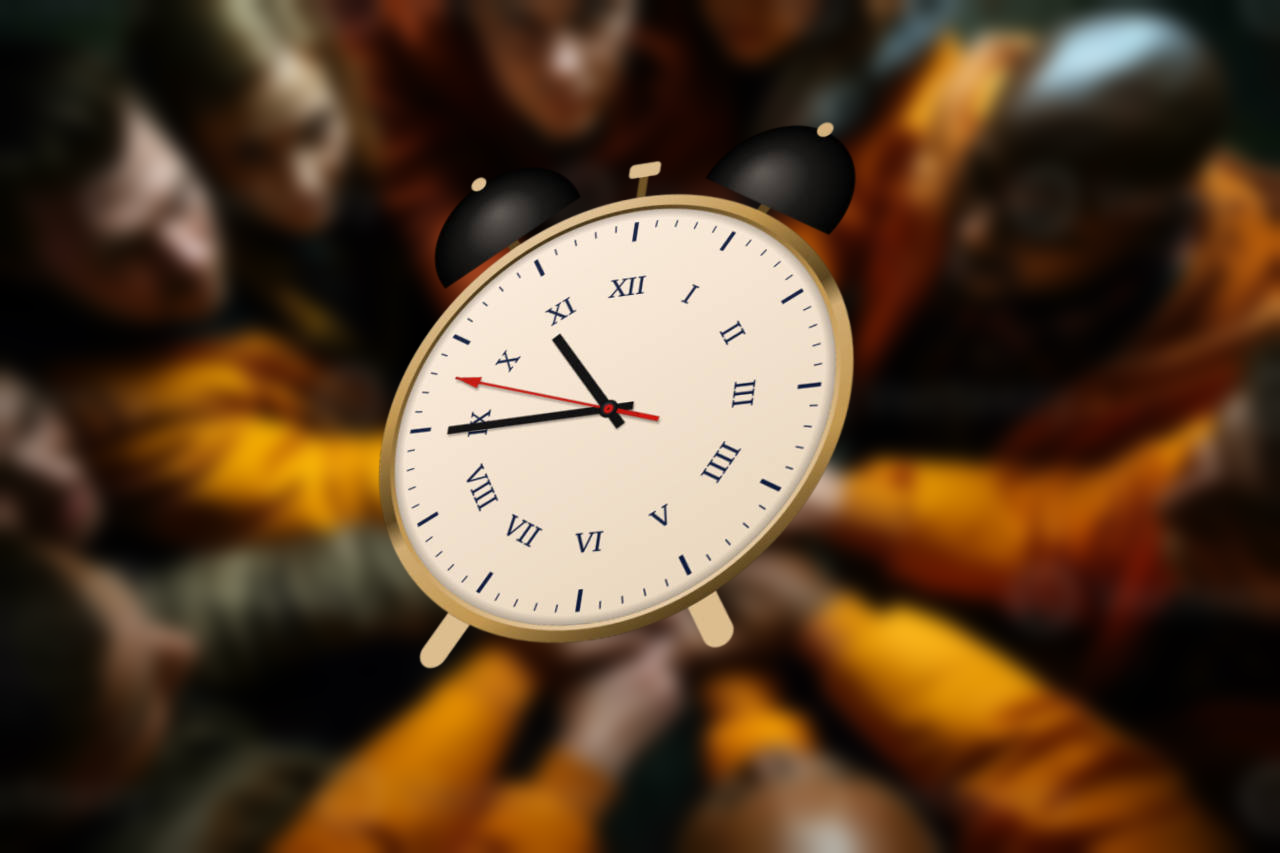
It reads 10h44m48s
